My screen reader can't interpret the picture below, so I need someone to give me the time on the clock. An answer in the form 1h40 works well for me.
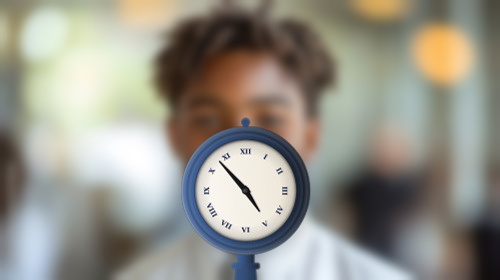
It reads 4h53
